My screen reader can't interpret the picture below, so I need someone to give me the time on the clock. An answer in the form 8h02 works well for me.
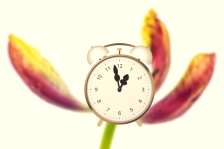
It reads 12h58
